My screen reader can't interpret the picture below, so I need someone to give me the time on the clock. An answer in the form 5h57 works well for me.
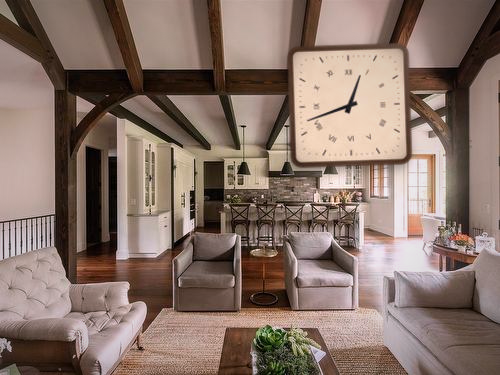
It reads 12h42
